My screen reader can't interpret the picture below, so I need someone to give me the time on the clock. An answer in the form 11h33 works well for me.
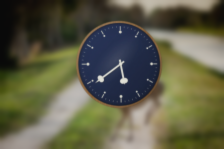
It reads 5h39
